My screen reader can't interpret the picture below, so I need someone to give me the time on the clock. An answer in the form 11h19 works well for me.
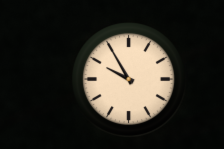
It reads 9h55
